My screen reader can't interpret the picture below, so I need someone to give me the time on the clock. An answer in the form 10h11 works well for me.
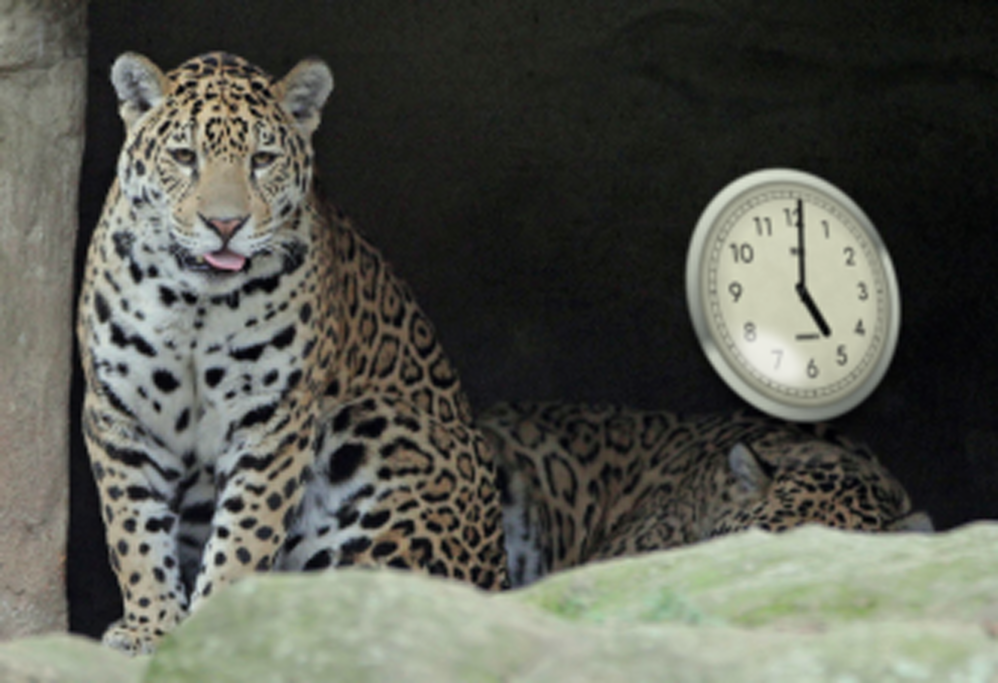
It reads 5h01
